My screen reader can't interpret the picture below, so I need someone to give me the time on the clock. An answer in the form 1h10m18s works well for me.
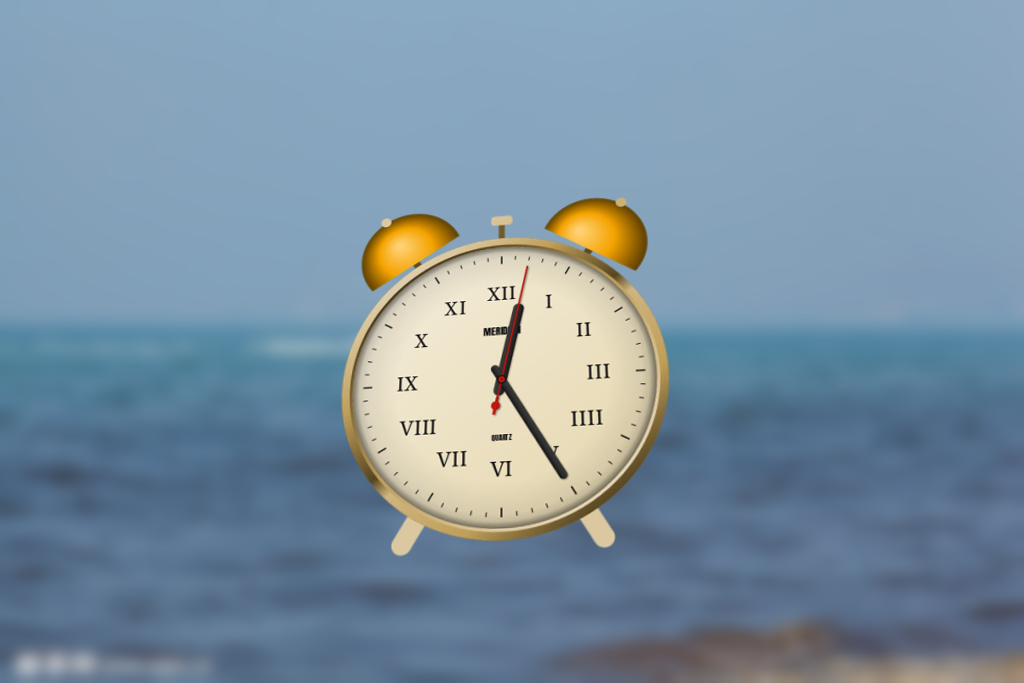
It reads 12h25m02s
